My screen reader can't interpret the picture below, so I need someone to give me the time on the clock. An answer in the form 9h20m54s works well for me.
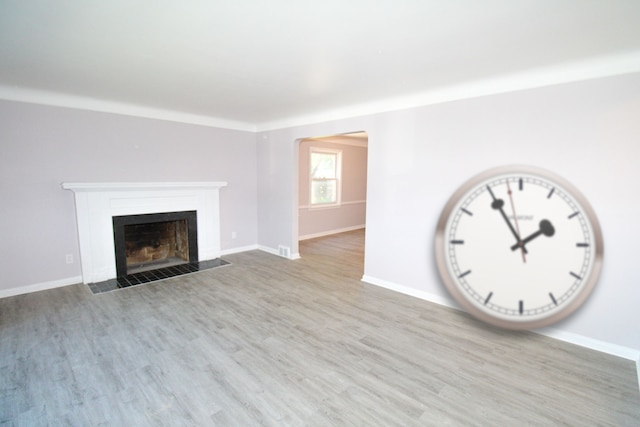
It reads 1h54m58s
